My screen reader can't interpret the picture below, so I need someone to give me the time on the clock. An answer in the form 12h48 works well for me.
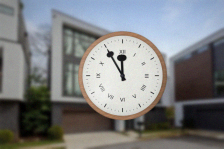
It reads 11h55
